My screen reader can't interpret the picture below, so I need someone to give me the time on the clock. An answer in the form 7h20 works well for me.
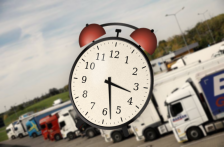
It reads 3h28
